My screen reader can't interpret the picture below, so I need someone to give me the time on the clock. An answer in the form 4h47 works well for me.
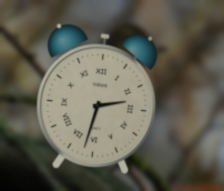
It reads 2h32
